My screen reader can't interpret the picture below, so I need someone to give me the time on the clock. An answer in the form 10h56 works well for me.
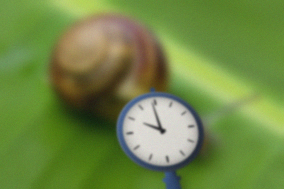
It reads 9h59
